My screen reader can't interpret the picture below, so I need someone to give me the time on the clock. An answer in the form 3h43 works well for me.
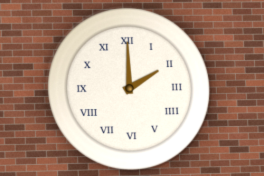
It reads 2h00
